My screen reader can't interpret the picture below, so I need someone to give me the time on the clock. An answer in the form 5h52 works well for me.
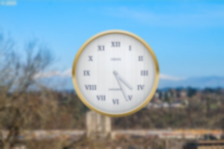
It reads 4h26
